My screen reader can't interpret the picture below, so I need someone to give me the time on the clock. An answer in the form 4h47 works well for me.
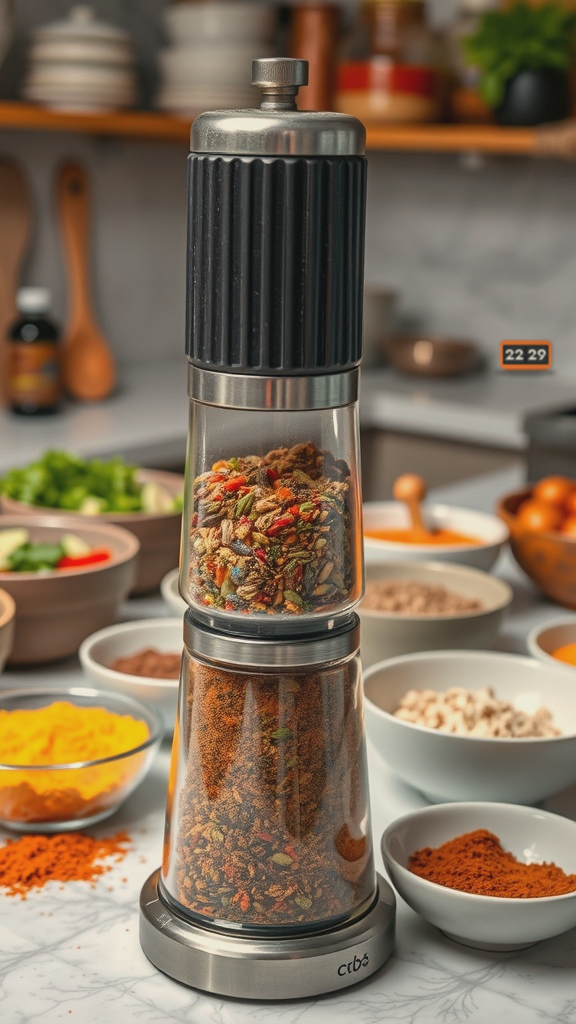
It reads 22h29
